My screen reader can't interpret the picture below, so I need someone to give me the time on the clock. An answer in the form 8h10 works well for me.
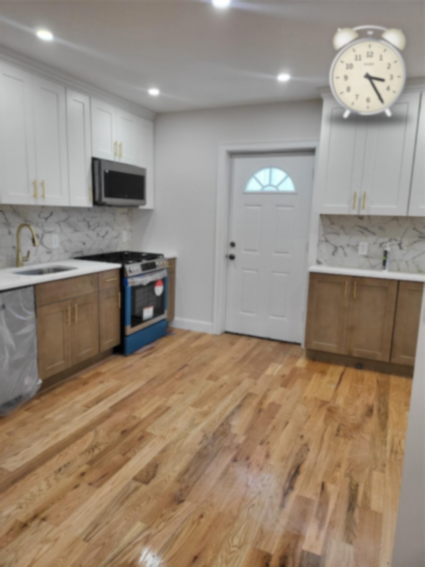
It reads 3h25
